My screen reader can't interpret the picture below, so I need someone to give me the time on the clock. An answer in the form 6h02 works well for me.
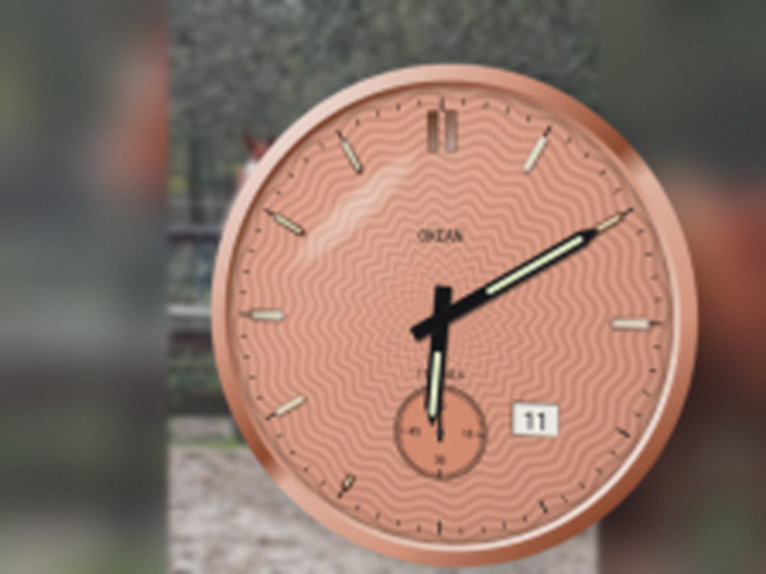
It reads 6h10
